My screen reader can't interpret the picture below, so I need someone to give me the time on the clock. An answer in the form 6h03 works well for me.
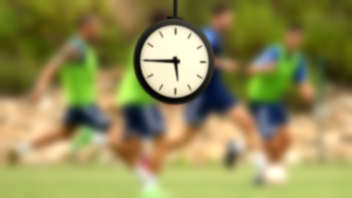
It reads 5h45
